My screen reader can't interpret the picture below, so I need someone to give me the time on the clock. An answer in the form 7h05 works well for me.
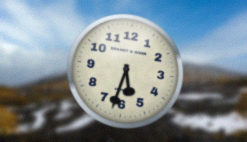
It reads 5h32
